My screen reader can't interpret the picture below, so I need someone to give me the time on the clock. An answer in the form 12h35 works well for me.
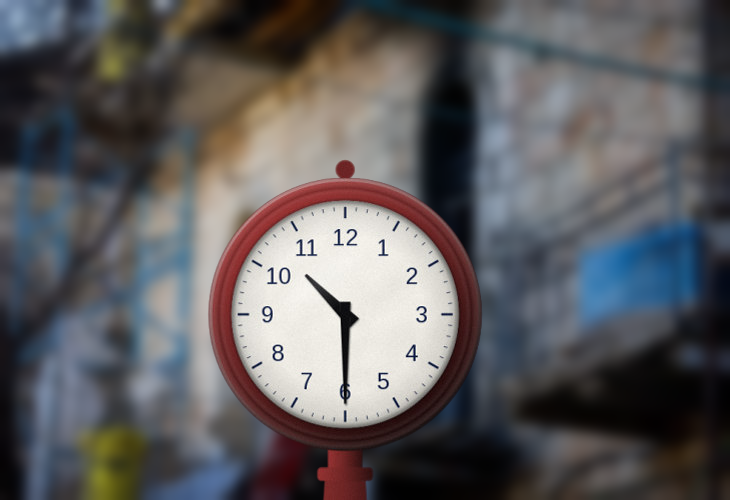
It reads 10h30
